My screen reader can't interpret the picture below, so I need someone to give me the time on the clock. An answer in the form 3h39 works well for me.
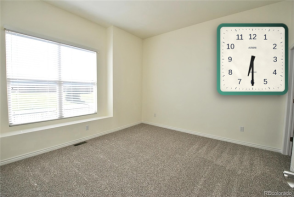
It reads 6h30
